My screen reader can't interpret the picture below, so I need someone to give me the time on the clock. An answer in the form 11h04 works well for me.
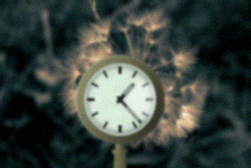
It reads 1h23
